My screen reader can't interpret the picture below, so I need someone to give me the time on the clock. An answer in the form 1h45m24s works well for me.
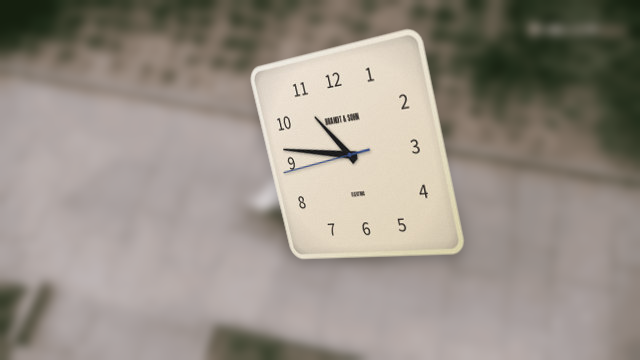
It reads 10h46m44s
